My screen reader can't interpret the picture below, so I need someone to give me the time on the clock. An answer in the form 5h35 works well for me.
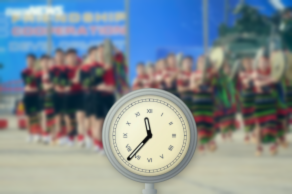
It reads 11h37
